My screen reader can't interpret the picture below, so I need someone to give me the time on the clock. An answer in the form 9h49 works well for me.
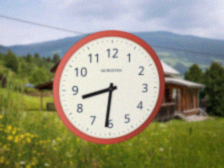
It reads 8h31
